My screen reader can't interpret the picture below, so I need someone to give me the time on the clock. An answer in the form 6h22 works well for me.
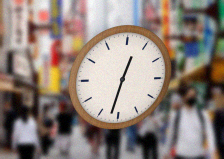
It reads 12h32
